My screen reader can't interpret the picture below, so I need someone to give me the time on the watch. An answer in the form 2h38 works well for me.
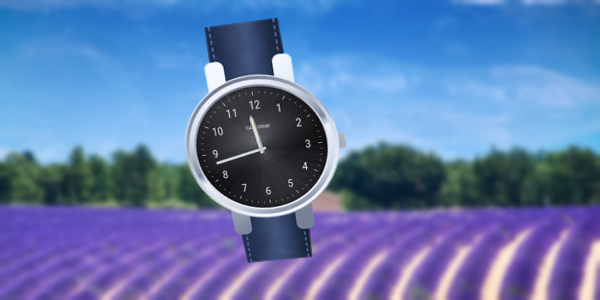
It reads 11h43
